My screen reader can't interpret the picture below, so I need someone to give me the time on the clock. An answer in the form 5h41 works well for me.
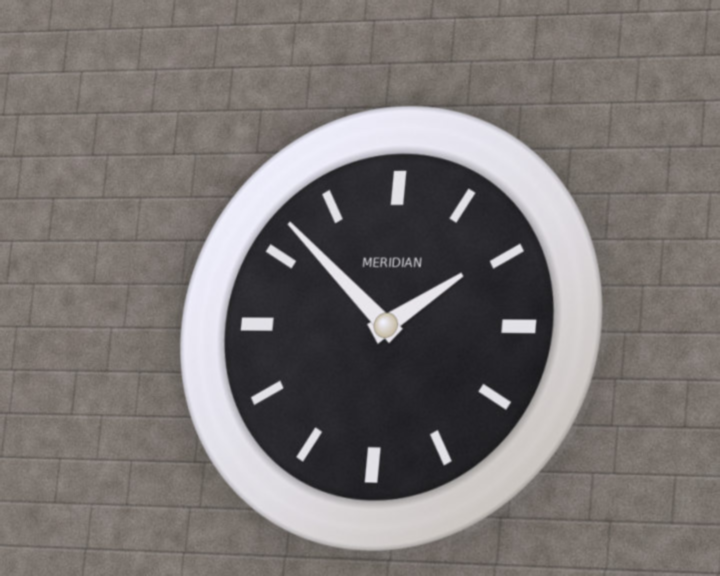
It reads 1h52
